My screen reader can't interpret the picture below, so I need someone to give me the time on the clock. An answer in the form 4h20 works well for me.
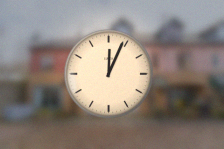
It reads 12h04
